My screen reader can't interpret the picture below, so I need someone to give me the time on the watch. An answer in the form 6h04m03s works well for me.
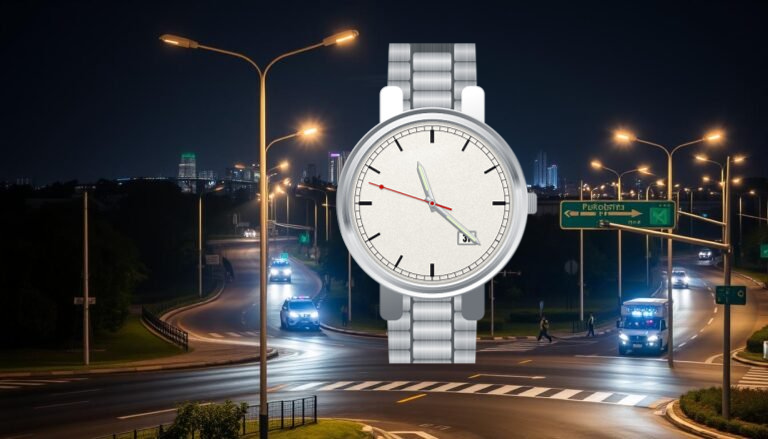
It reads 11h21m48s
